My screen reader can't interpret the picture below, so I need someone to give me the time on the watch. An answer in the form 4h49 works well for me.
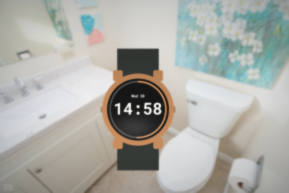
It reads 14h58
